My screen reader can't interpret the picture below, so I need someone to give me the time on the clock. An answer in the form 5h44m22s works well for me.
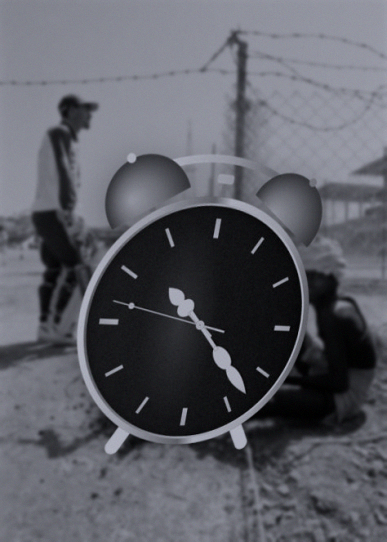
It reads 10h22m47s
